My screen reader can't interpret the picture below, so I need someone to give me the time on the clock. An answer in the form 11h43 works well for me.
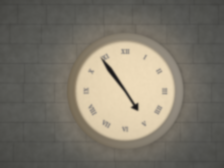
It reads 4h54
